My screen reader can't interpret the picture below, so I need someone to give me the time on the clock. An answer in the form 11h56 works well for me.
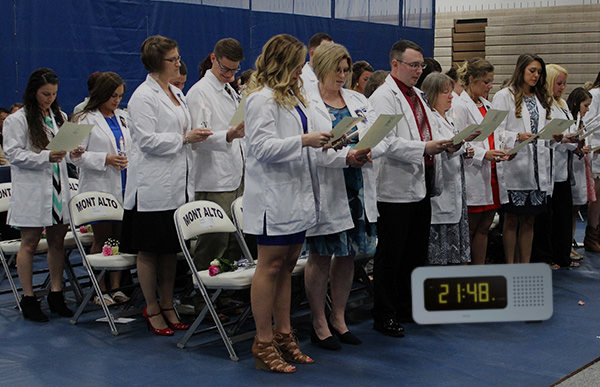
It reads 21h48
